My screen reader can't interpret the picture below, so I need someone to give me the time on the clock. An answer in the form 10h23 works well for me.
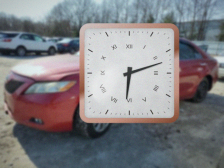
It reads 6h12
